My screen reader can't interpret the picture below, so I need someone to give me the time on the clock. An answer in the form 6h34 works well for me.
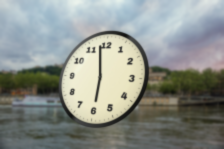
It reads 5h58
